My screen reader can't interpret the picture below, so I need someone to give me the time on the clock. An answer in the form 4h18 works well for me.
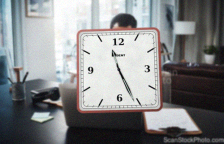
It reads 11h26
